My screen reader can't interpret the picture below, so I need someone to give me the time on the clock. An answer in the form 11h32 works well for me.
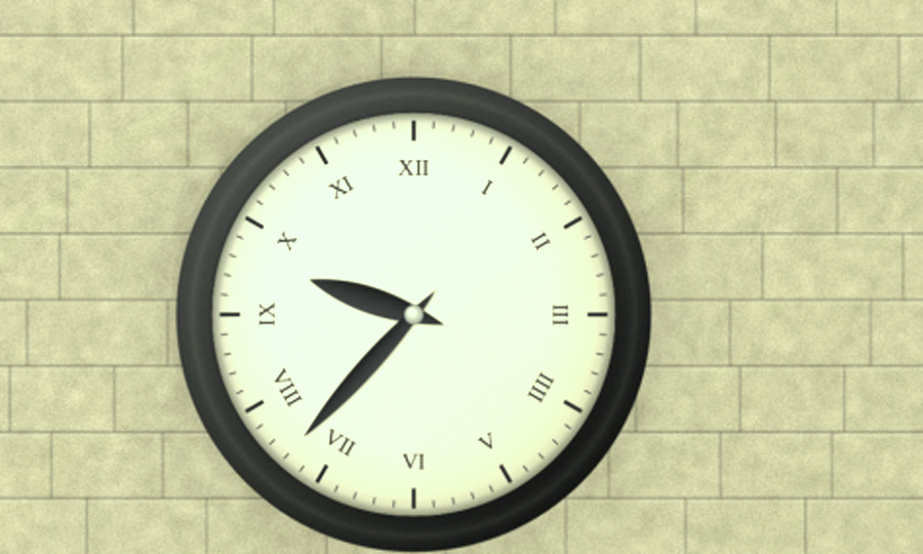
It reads 9h37
